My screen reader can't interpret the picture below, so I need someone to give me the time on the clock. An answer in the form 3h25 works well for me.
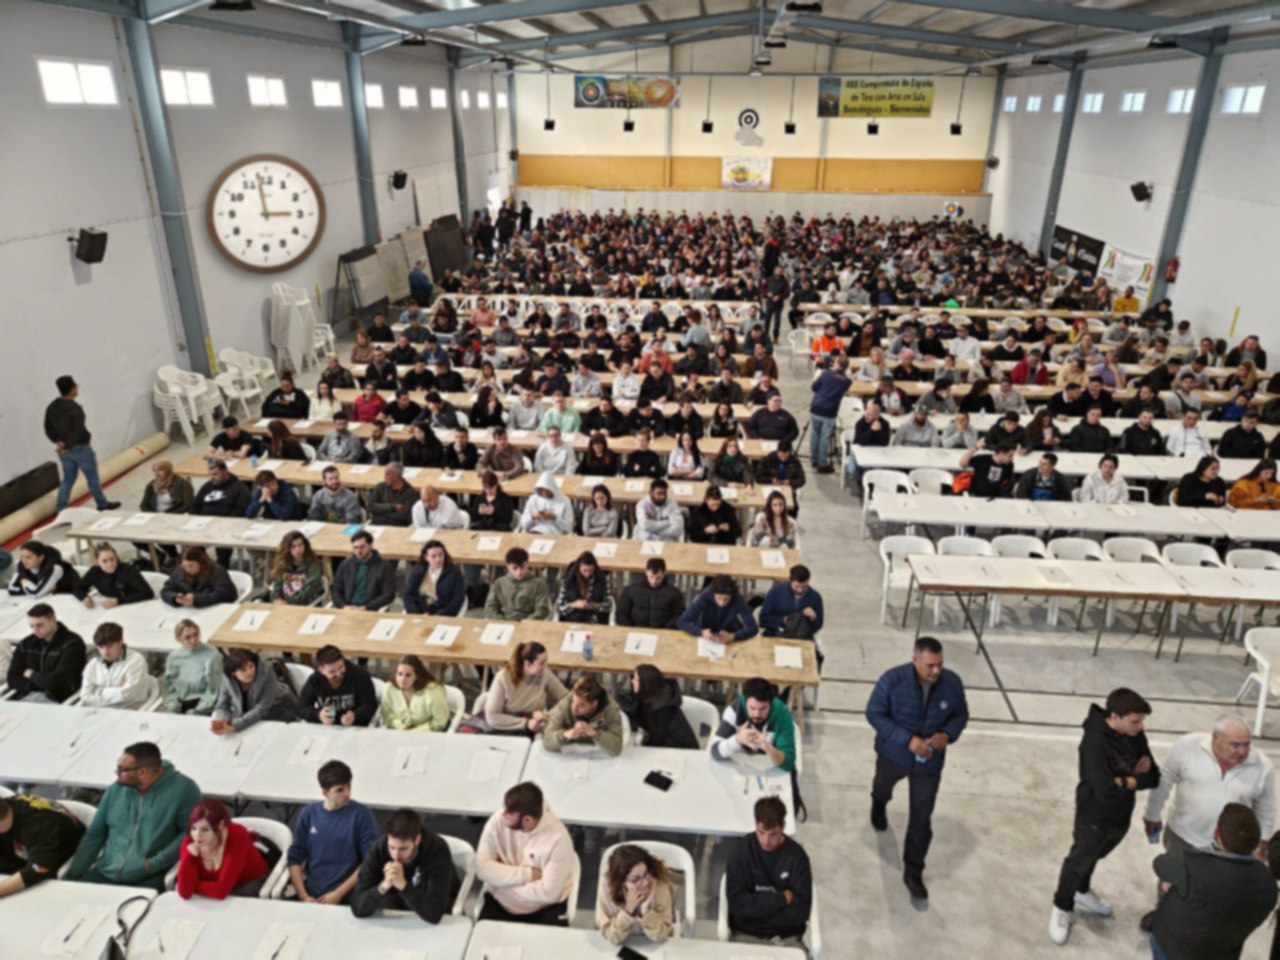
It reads 2h58
